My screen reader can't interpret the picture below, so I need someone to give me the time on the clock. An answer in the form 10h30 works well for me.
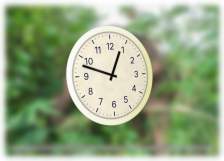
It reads 12h48
